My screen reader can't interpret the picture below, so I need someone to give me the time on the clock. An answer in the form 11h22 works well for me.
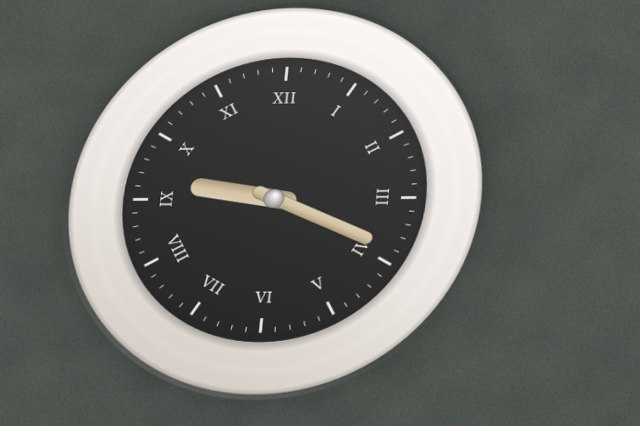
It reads 9h19
